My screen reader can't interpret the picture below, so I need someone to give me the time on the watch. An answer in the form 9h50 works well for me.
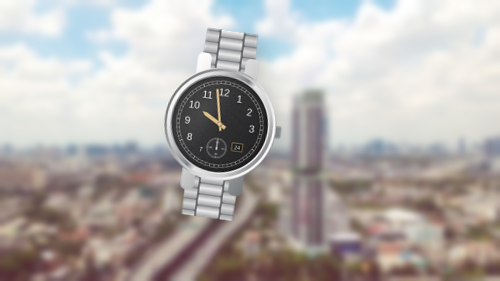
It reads 9h58
